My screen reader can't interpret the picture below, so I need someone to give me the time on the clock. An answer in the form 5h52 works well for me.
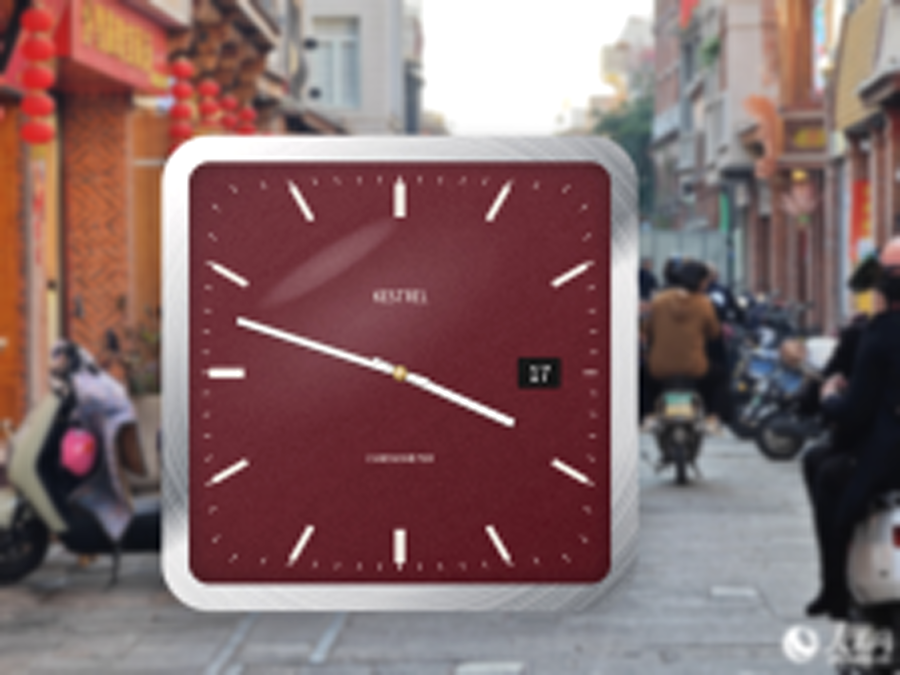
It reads 3h48
